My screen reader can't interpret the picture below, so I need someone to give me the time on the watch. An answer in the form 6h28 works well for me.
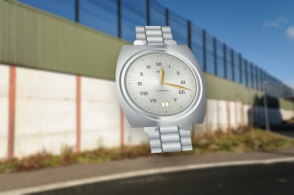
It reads 12h18
